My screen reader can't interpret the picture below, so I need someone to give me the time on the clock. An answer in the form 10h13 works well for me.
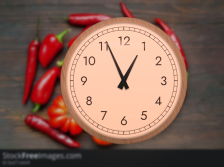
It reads 12h56
